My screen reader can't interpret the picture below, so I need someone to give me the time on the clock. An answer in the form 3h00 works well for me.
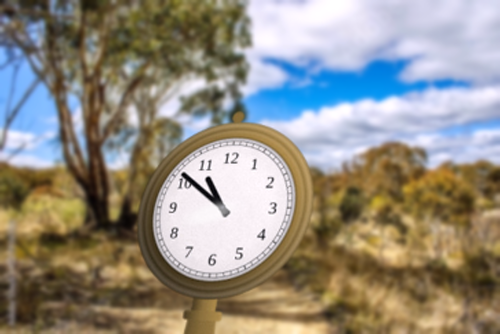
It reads 10h51
